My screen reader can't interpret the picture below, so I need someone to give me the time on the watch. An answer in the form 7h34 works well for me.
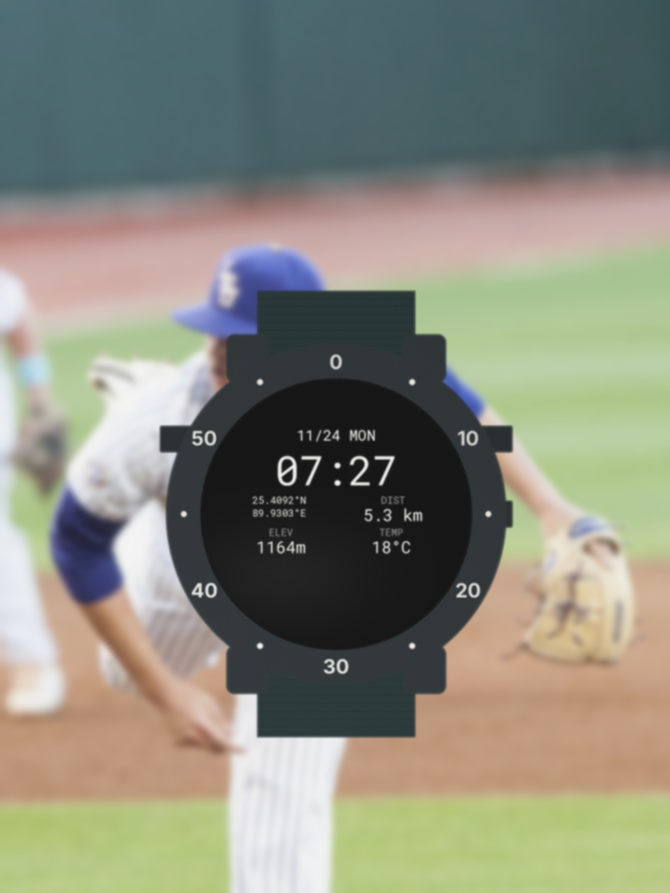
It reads 7h27
